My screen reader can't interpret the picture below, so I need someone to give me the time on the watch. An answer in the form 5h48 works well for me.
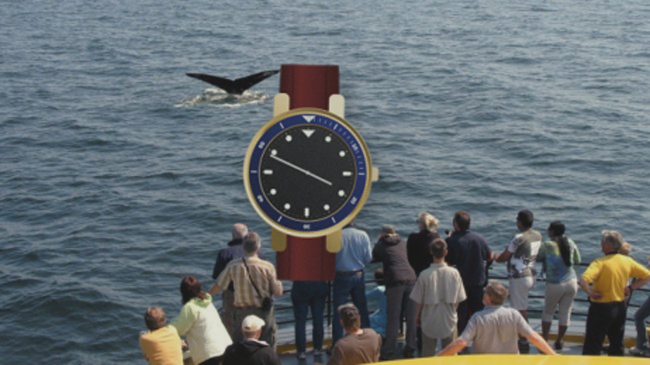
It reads 3h49
